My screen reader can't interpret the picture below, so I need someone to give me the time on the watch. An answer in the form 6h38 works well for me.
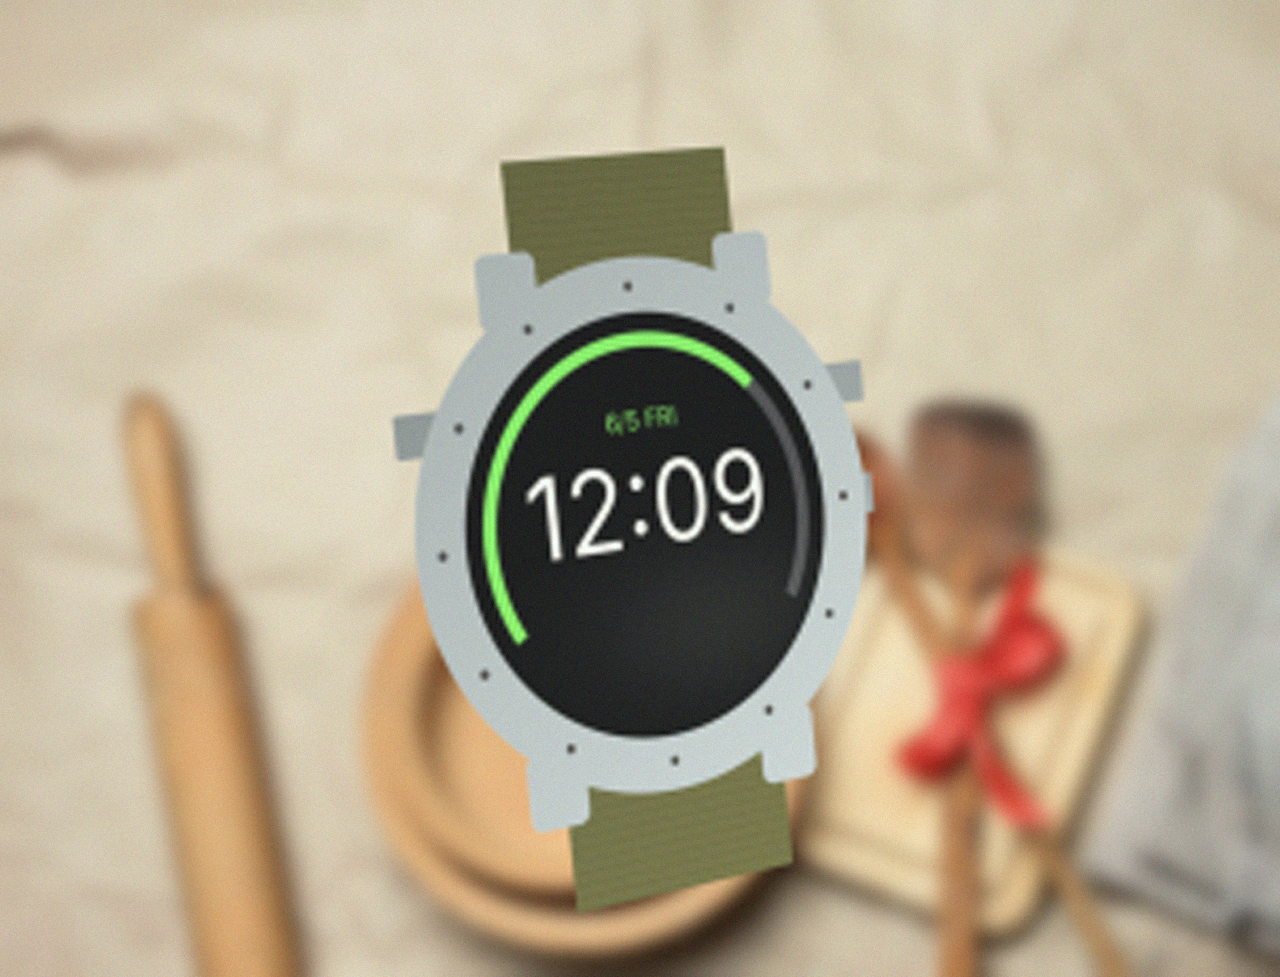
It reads 12h09
